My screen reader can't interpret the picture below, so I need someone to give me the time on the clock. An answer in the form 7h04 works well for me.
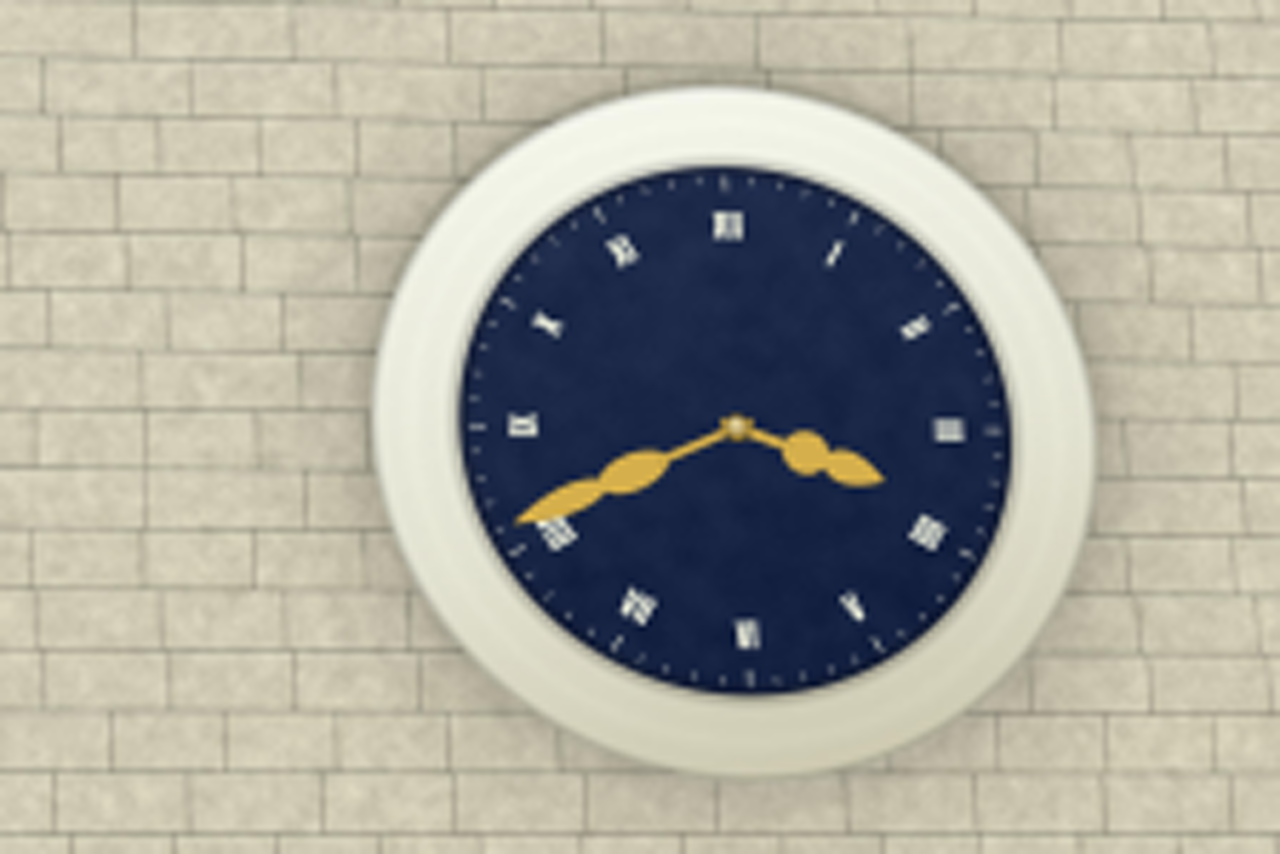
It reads 3h41
